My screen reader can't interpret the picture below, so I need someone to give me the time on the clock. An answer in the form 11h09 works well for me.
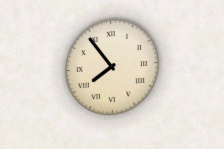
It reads 7h54
